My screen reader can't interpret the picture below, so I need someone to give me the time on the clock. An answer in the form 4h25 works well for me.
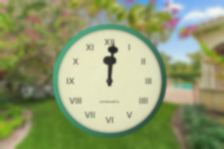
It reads 12h01
